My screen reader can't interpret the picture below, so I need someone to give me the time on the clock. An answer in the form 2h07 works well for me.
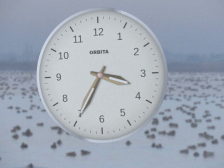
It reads 3h35
